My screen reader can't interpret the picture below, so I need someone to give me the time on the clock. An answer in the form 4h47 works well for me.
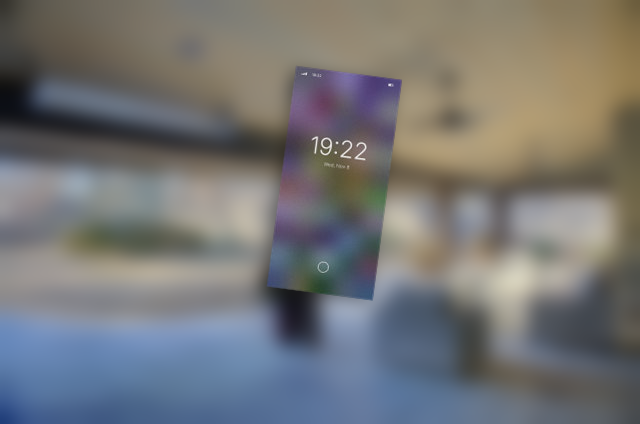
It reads 19h22
